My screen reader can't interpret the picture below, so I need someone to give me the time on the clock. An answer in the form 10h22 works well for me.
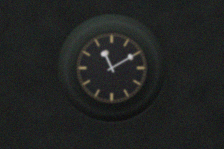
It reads 11h10
